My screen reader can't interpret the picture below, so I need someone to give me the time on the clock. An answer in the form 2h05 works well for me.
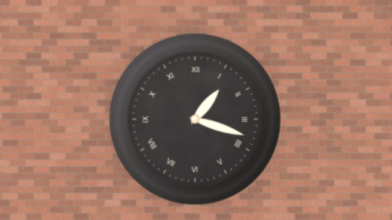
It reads 1h18
